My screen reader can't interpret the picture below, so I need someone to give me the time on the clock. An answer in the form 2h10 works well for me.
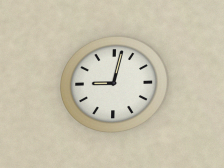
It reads 9h02
